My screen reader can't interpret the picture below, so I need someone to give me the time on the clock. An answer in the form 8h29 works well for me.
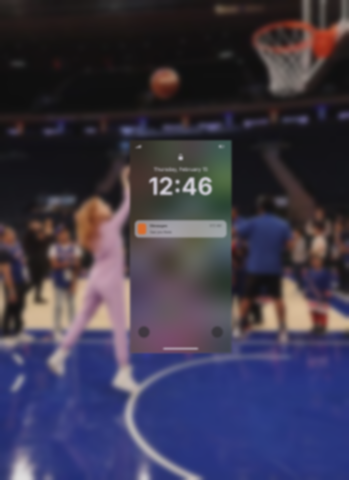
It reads 12h46
